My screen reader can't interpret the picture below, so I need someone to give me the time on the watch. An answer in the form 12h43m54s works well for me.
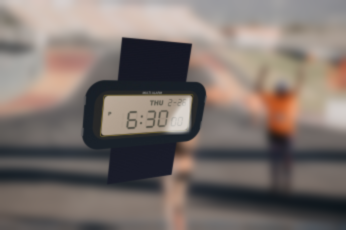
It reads 6h30m00s
